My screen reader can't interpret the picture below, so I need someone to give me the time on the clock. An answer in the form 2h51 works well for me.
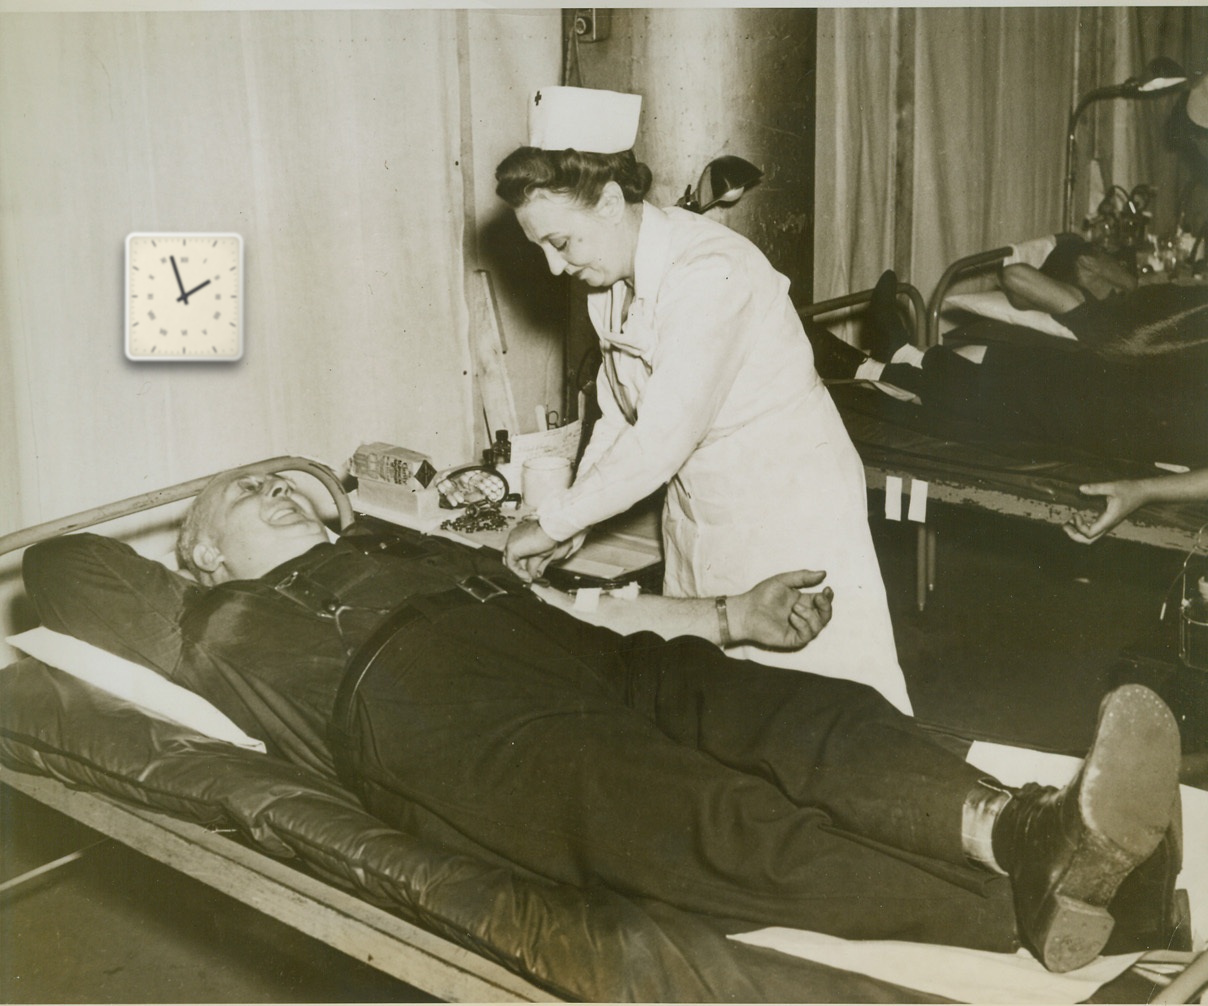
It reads 1h57
